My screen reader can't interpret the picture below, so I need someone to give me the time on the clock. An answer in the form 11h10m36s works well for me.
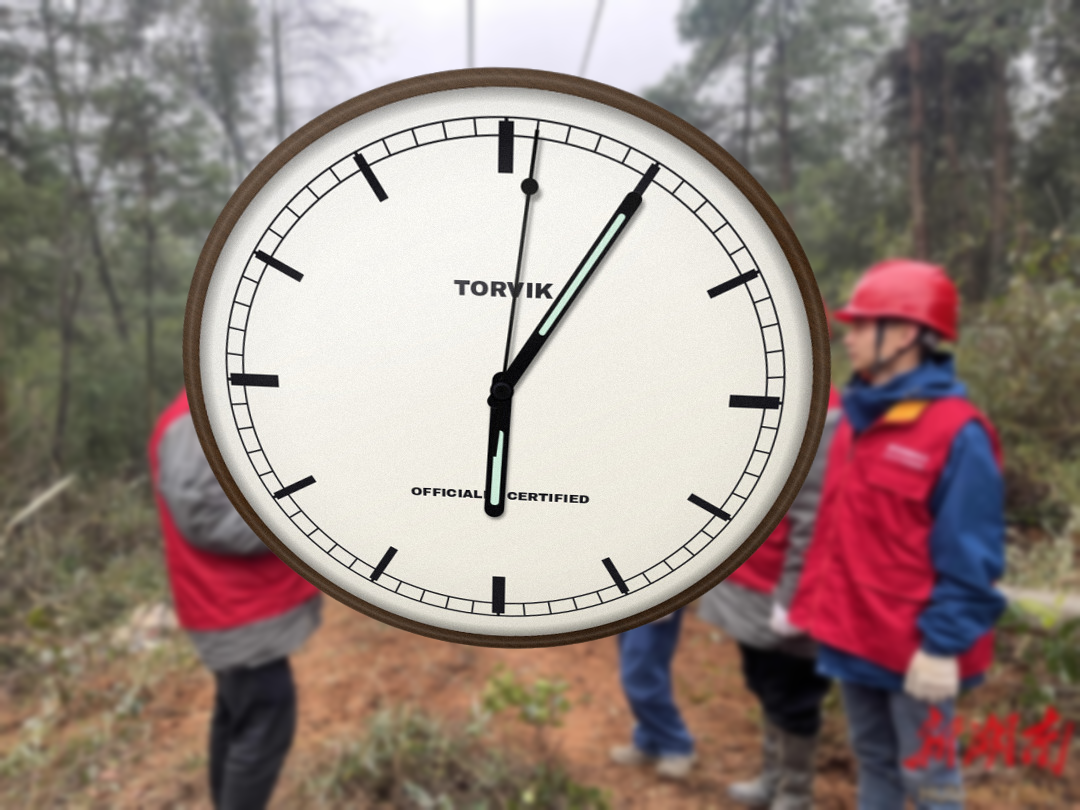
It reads 6h05m01s
